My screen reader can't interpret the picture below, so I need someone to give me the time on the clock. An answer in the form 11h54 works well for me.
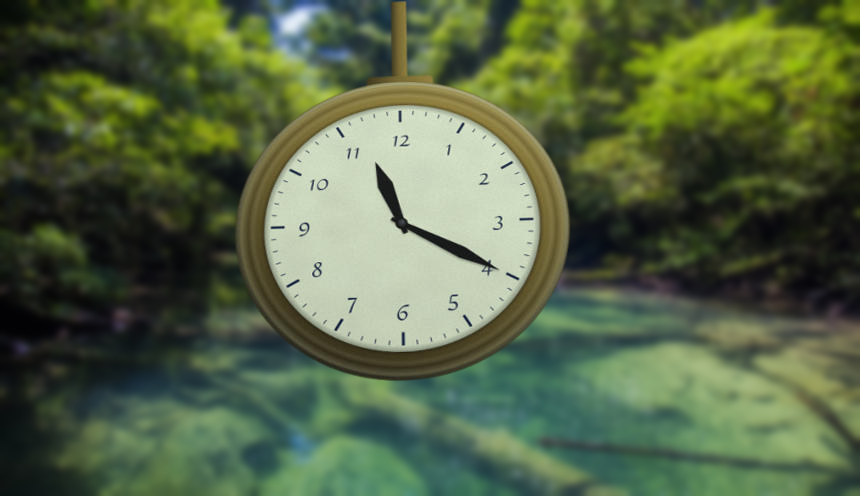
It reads 11h20
